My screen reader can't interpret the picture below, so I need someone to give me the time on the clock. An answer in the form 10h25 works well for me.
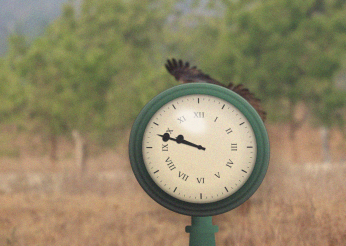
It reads 9h48
